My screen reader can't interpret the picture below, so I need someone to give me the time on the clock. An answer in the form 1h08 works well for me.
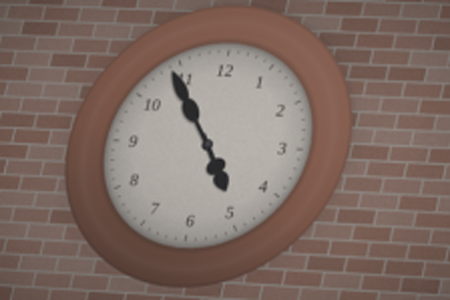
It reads 4h54
